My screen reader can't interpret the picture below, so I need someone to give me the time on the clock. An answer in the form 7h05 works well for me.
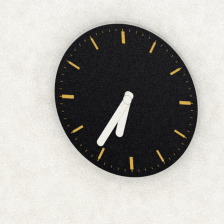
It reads 6h36
